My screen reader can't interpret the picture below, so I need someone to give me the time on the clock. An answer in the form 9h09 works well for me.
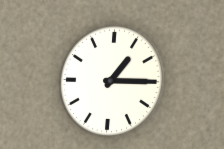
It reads 1h15
